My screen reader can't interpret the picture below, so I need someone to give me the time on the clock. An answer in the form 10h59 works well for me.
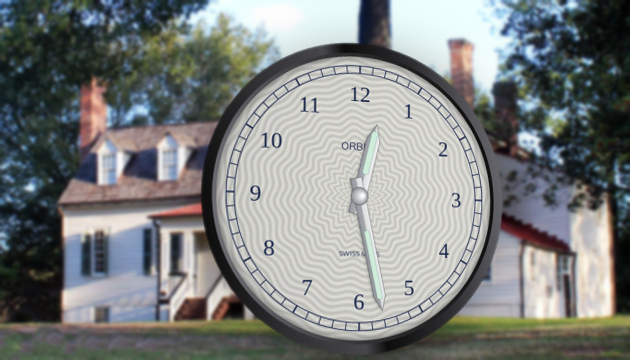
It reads 12h28
